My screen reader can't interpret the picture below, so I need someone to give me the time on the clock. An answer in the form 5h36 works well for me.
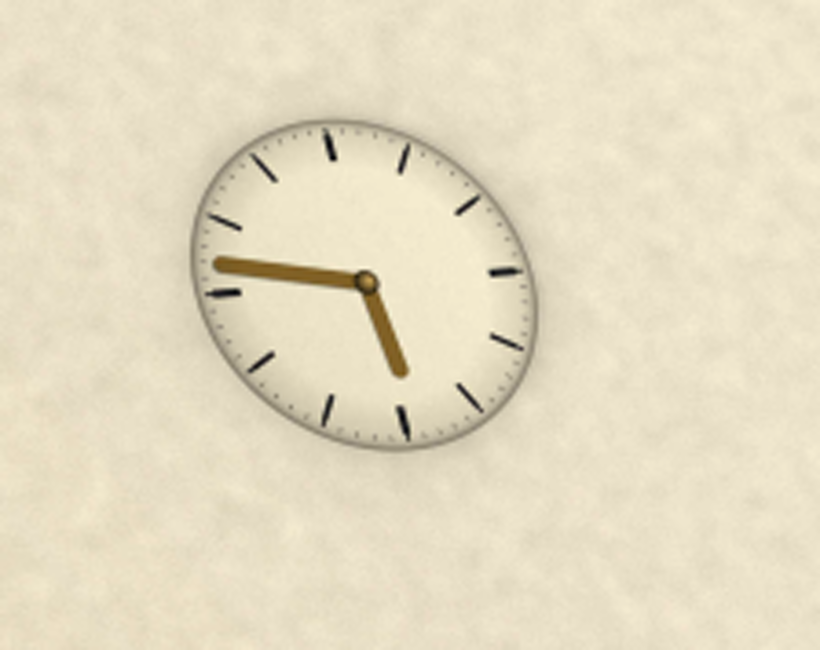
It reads 5h47
